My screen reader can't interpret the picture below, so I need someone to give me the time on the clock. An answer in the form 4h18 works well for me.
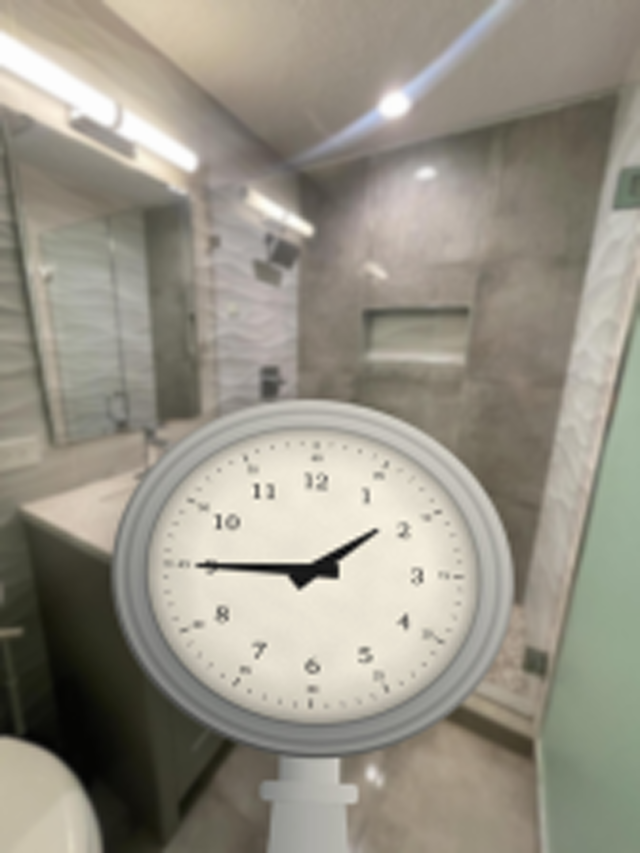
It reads 1h45
